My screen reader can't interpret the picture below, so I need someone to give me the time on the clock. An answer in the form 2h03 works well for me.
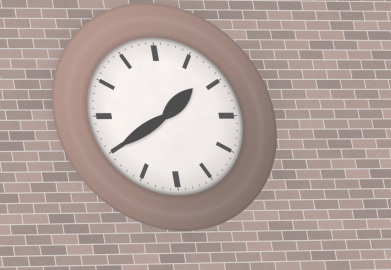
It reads 1h40
